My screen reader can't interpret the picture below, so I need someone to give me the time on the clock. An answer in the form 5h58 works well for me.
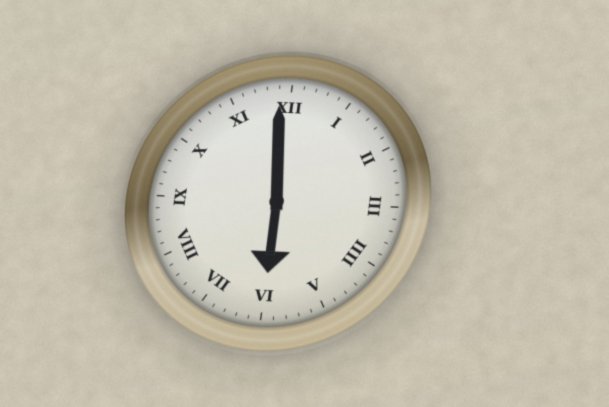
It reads 5h59
